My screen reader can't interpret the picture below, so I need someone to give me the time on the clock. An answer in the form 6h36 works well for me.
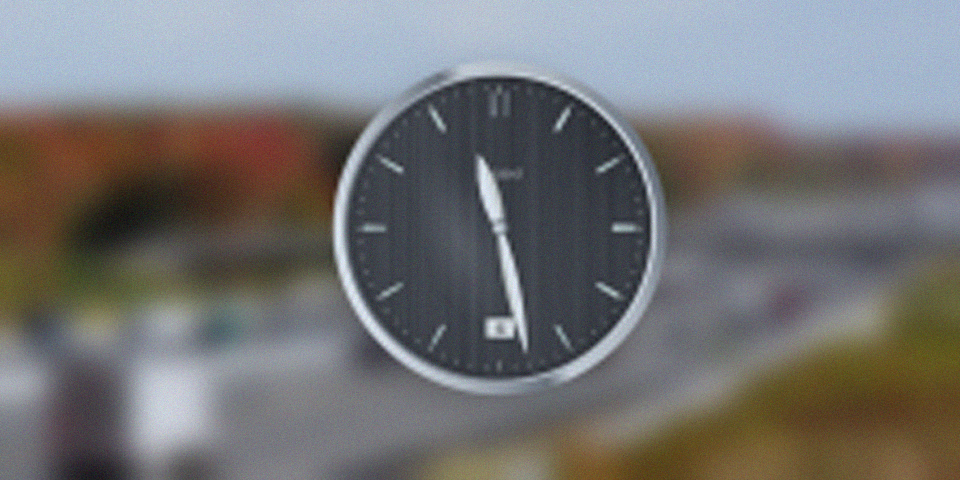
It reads 11h28
